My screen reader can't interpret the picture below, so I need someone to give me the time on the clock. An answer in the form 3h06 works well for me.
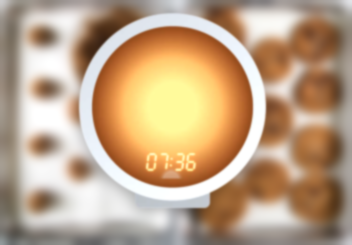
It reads 7h36
